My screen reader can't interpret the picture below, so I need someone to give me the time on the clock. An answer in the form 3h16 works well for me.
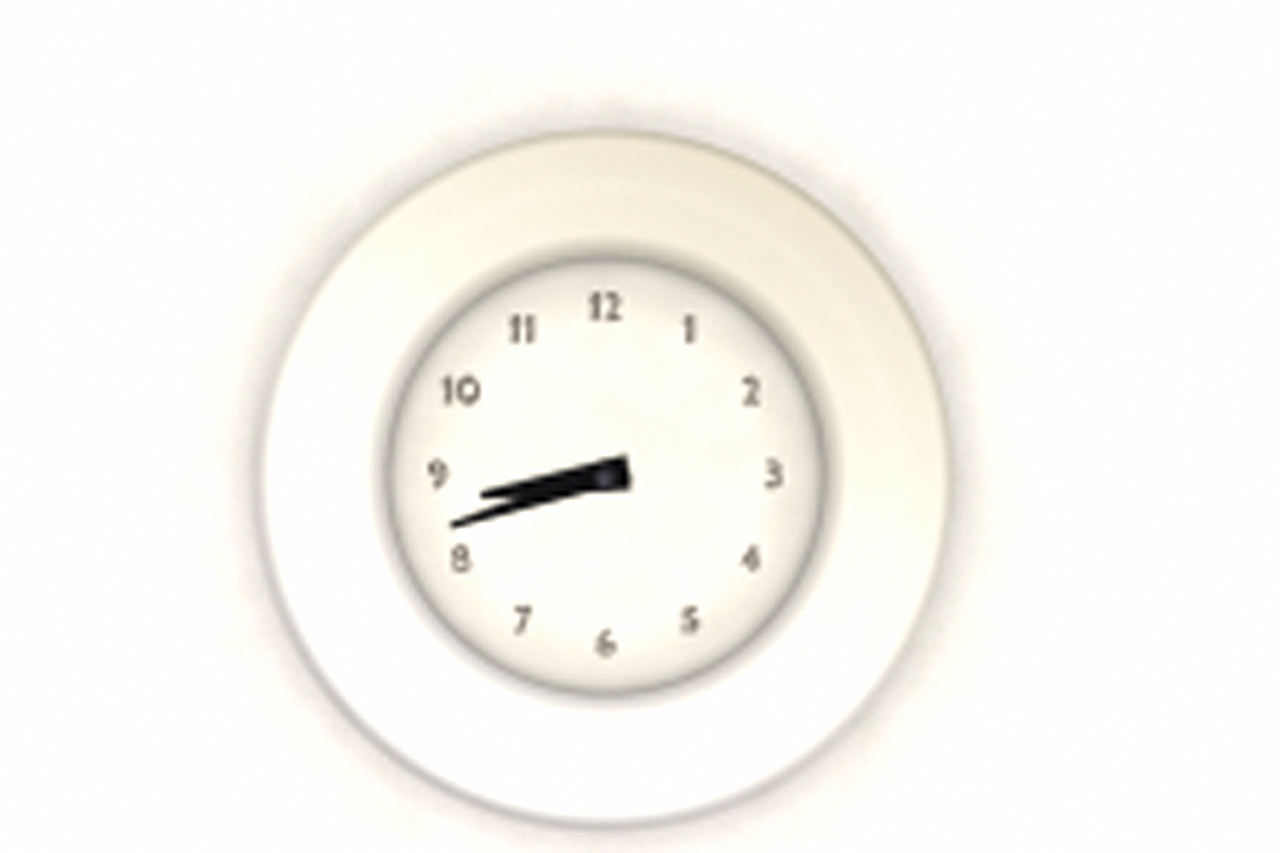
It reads 8h42
